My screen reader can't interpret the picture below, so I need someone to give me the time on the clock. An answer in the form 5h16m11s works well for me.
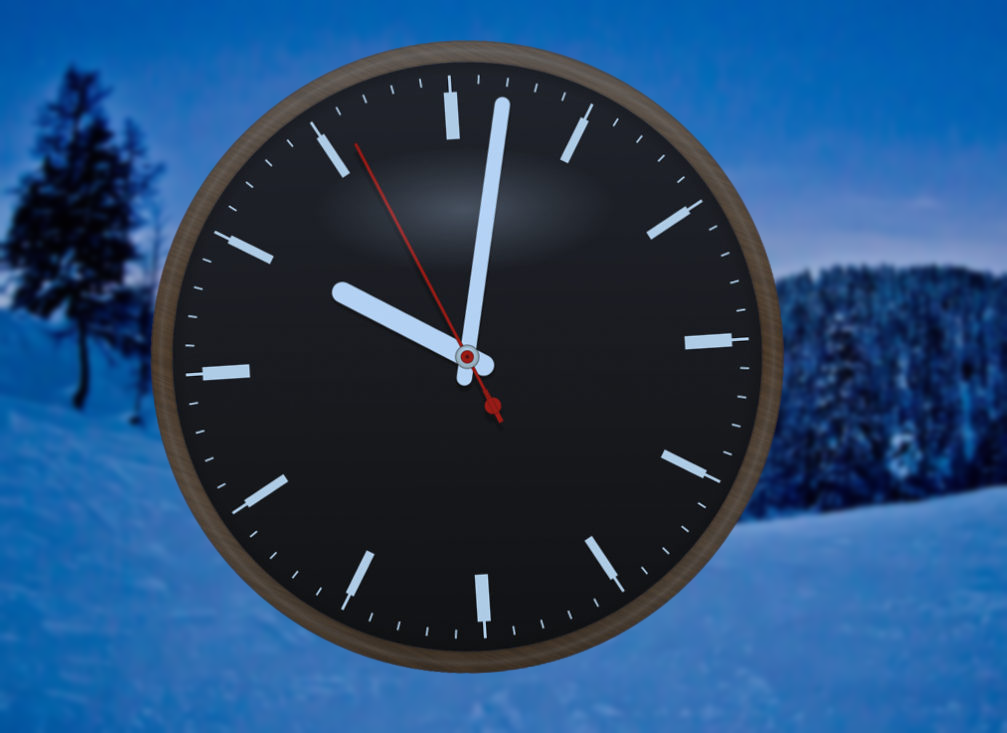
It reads 10h01m56s
